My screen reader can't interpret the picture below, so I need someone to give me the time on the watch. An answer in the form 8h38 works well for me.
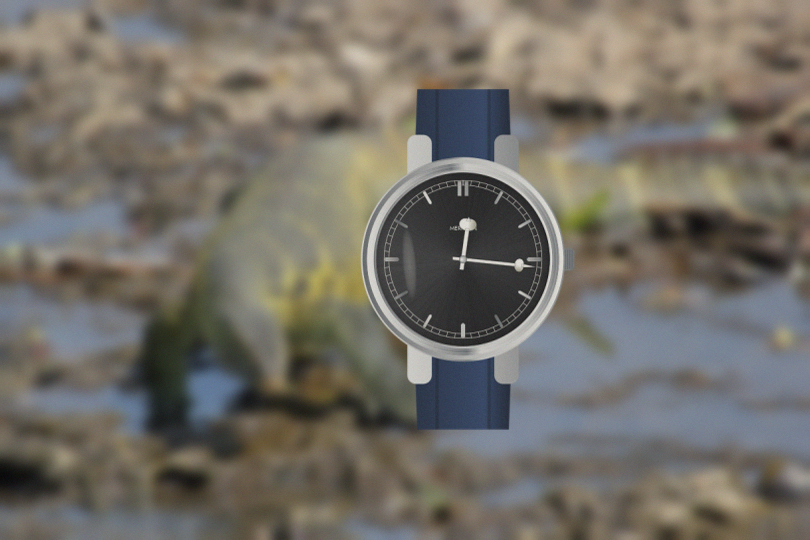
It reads 12h16
